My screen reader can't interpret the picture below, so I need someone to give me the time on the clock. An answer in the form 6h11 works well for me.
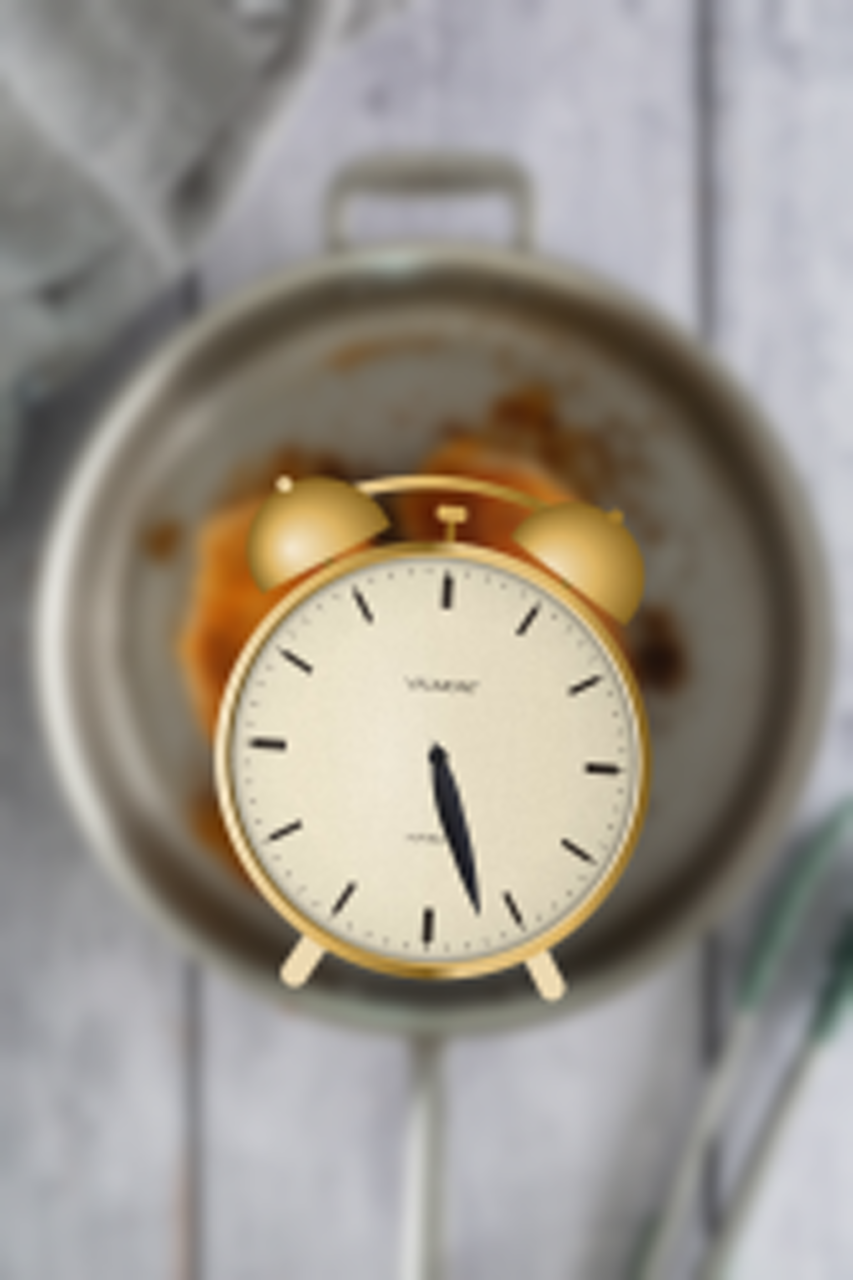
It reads 5h27
